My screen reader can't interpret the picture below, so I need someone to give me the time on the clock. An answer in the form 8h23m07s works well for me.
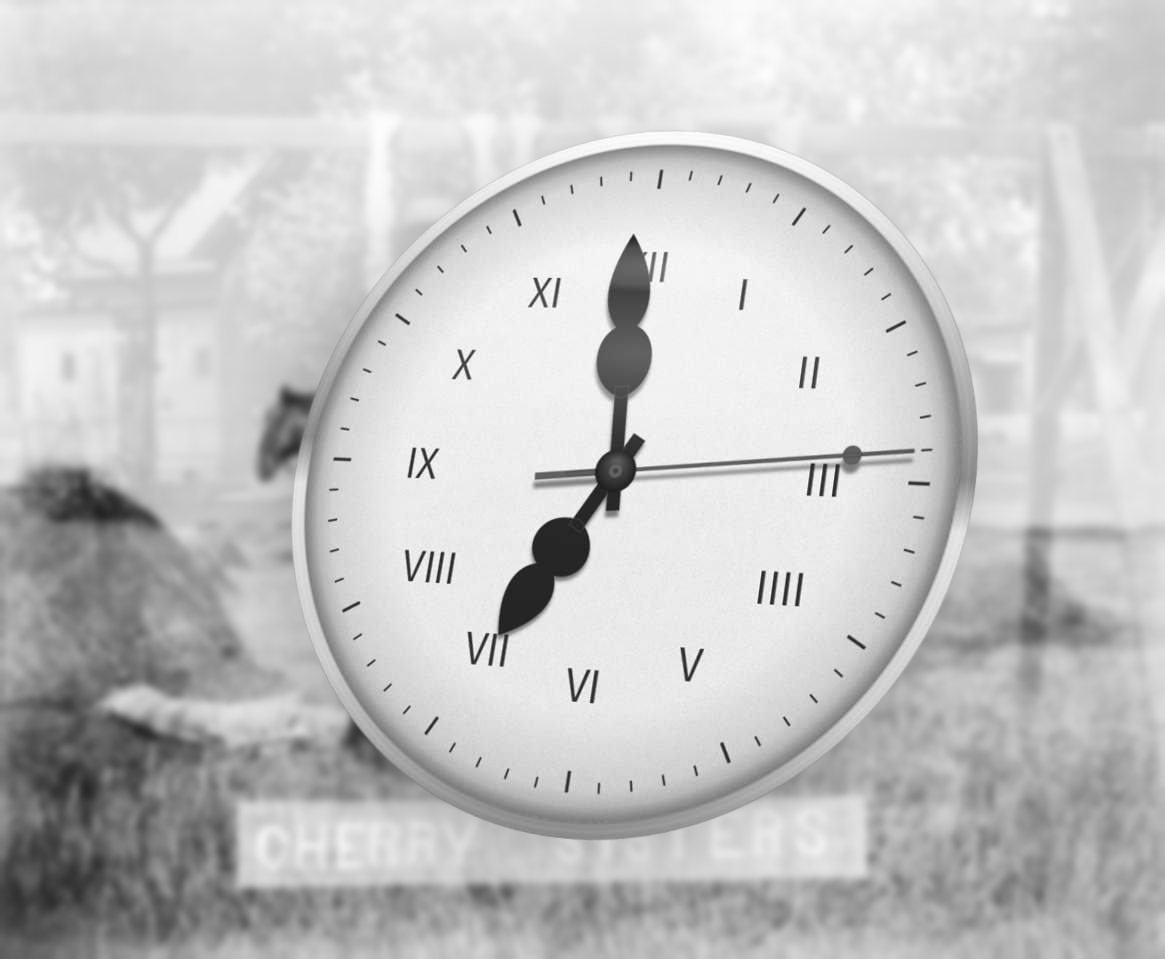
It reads 6h59m14s
